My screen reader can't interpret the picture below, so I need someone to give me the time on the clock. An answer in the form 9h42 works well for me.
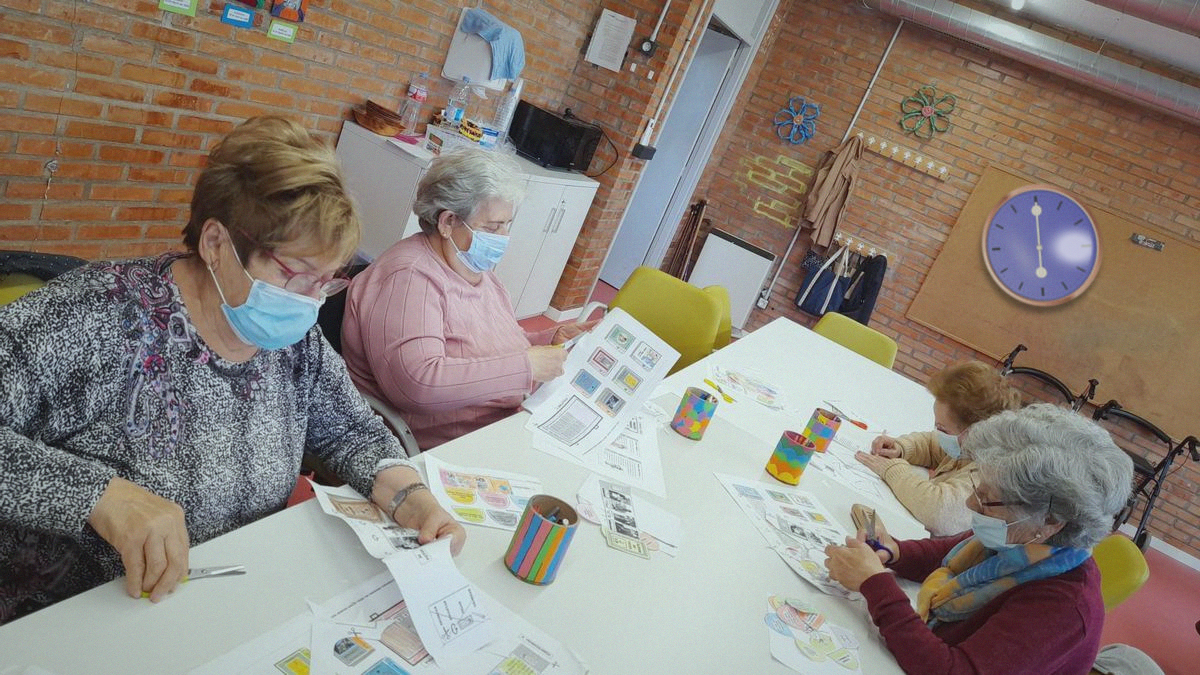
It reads 6h00
